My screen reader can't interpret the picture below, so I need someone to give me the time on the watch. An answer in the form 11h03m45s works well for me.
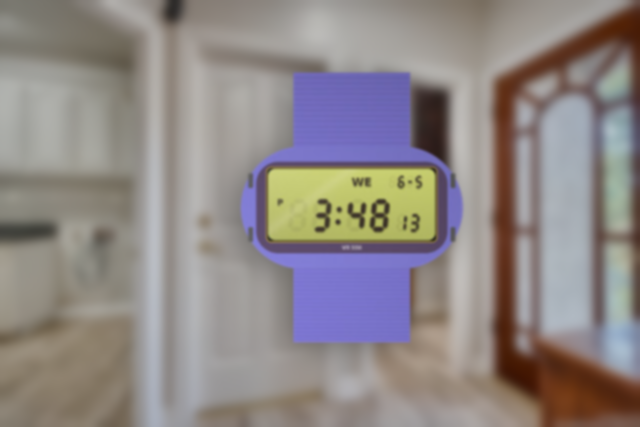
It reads 3h48m13s
